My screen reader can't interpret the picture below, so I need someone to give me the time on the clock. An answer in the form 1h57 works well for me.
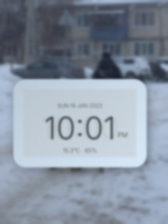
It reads 10h01
